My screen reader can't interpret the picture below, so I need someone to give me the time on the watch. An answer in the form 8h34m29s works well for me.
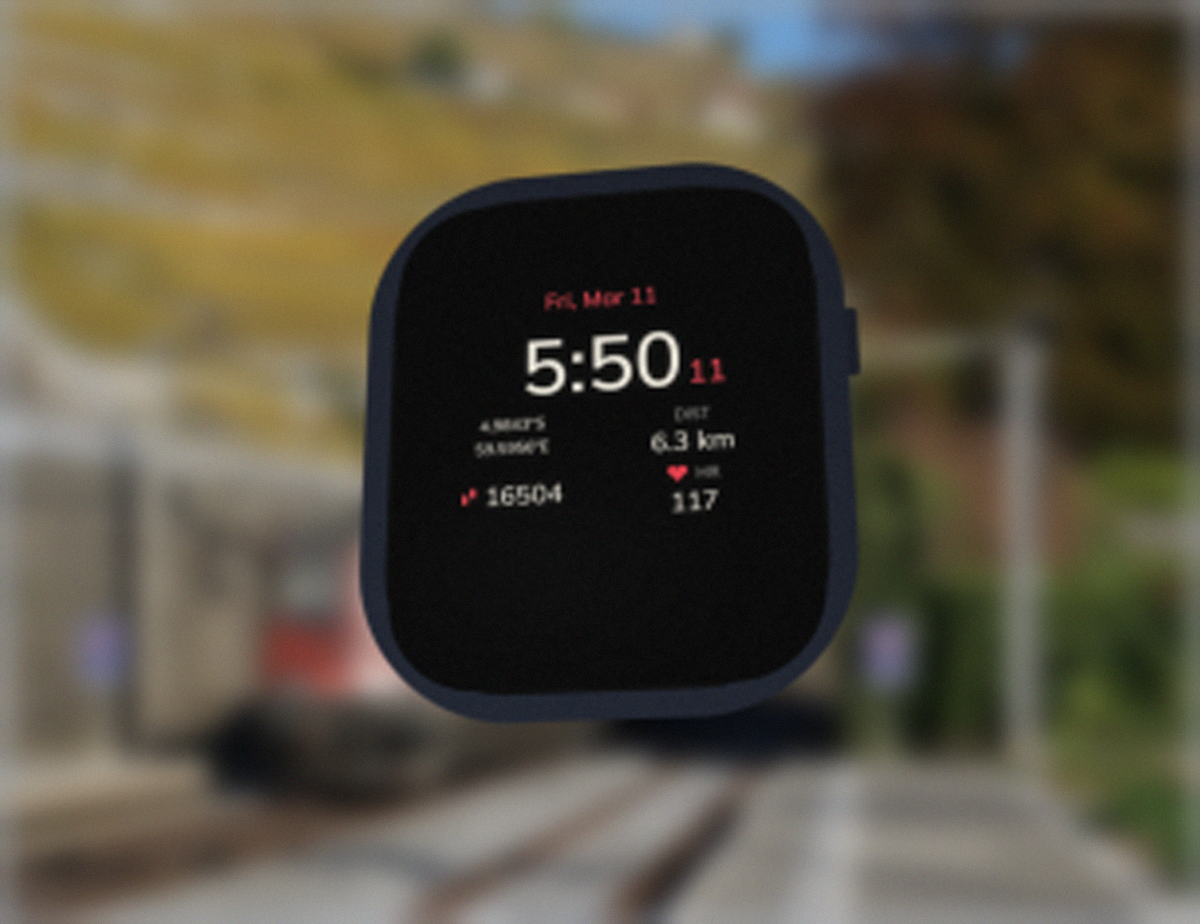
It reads 5h50m11s
